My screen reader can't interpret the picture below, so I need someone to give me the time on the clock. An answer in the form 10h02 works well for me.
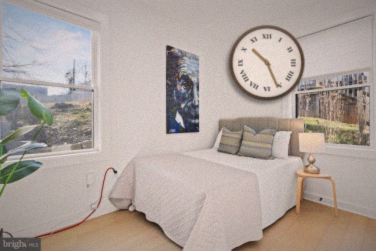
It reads 10h26
